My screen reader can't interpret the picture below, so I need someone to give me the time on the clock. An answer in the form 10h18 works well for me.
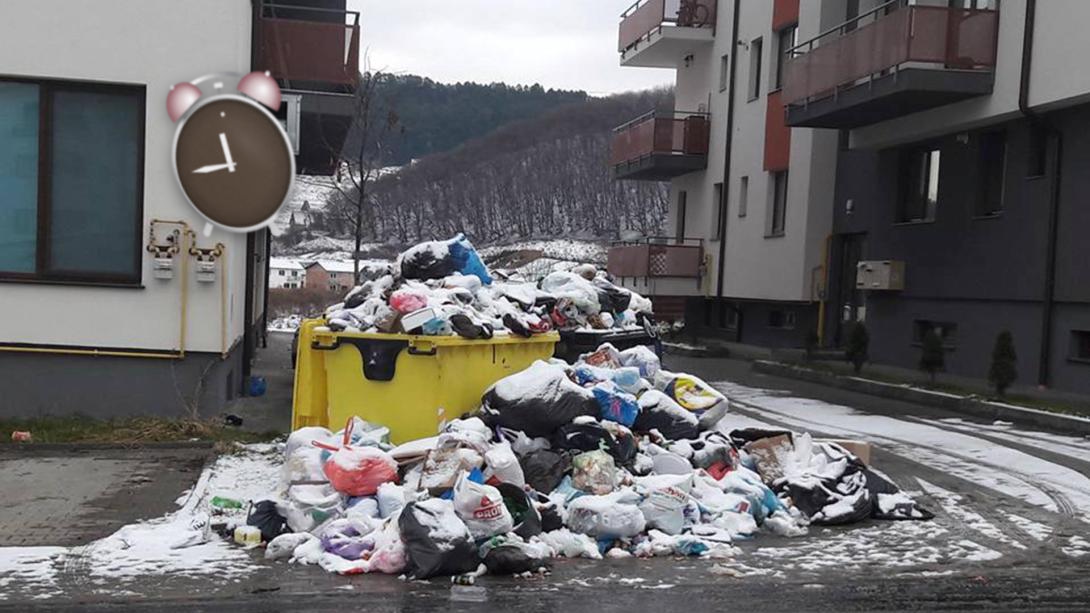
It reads 11h44
